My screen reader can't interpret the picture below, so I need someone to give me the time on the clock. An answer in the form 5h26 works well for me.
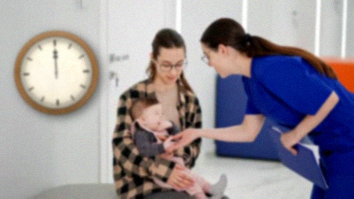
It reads 12h00
